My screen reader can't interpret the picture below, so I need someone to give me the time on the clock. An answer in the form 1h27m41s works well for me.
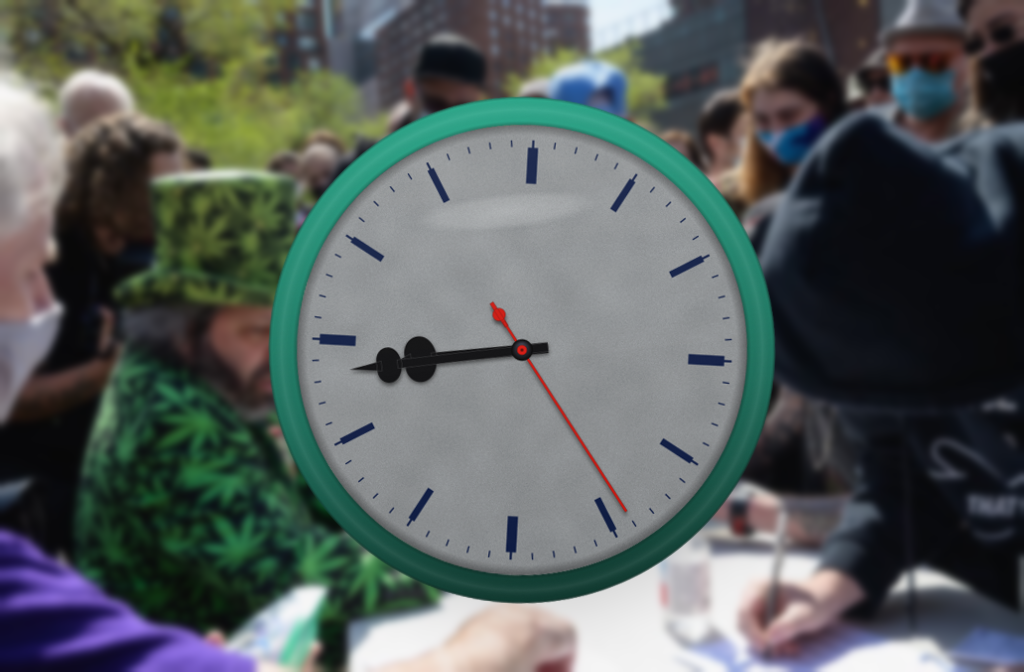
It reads 8h43m24s
